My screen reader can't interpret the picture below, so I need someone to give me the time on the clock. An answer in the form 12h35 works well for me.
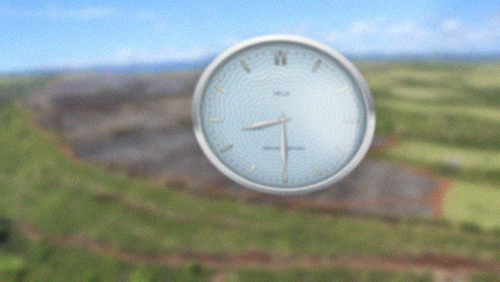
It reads 8h30
